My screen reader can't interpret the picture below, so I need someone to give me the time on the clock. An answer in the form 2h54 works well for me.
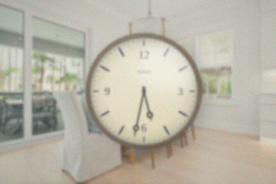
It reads 5h32
